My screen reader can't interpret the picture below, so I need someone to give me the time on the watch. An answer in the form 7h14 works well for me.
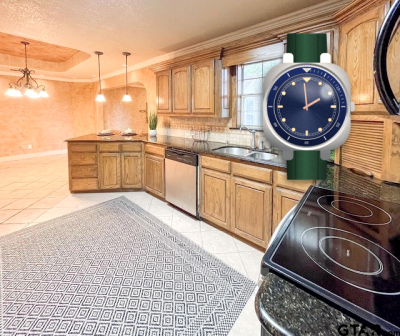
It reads 1h59
